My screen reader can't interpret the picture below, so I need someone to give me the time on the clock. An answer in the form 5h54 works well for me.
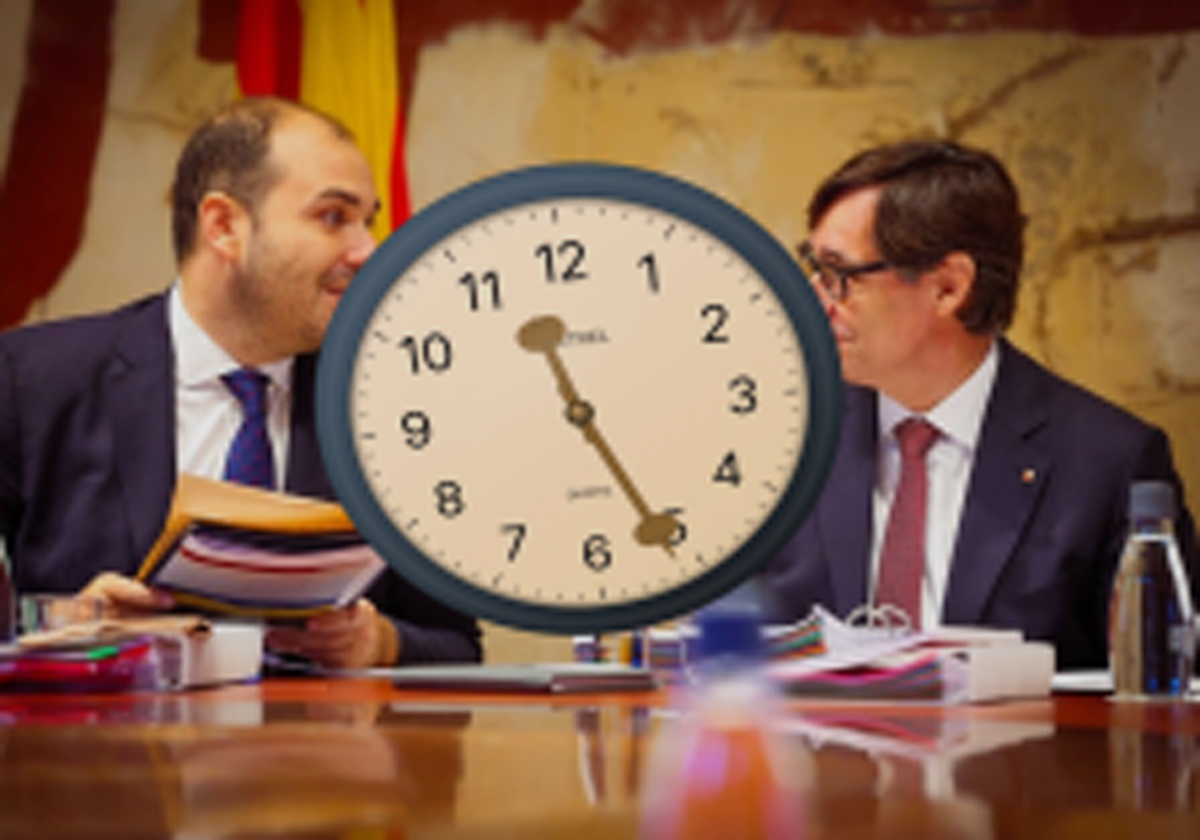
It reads 11h26
